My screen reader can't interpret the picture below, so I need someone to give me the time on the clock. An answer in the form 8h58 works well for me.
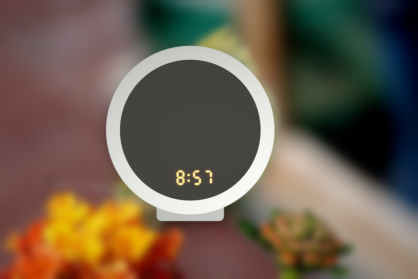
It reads 8h57
